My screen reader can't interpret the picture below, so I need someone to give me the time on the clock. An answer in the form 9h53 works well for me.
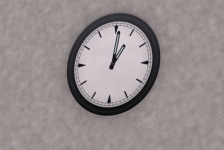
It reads 1h01
